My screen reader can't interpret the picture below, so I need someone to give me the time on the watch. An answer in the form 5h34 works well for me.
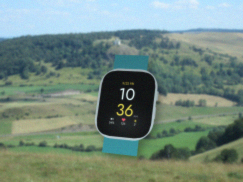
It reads 10h36
